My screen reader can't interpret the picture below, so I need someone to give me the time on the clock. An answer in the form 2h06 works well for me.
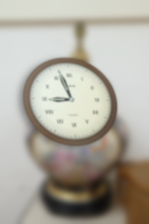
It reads 8h57
